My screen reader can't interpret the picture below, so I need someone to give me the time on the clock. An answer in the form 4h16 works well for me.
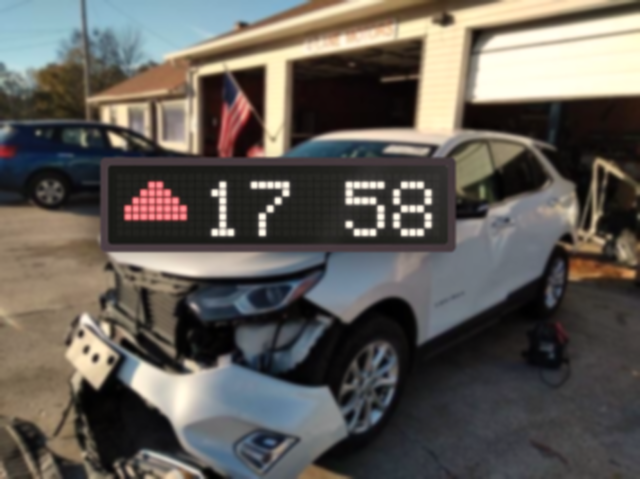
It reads 17h58
